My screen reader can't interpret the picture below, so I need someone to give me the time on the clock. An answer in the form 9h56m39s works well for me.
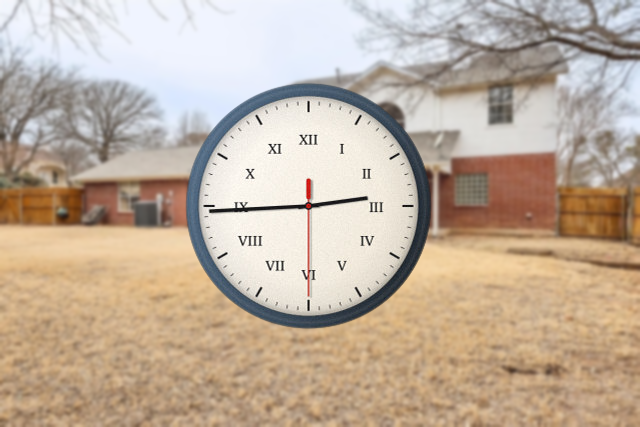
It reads 2h44m30s
